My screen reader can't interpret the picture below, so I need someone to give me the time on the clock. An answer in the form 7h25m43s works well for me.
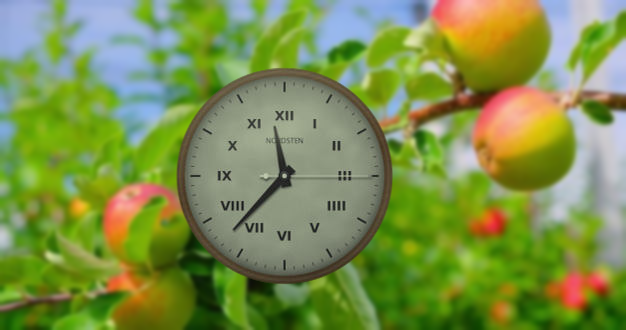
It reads 11h37m15s
